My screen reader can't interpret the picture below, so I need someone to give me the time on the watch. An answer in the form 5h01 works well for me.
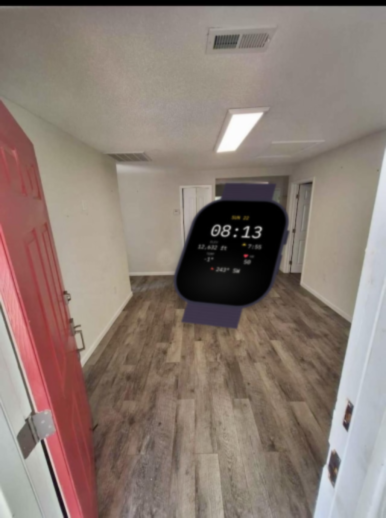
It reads 8h13
